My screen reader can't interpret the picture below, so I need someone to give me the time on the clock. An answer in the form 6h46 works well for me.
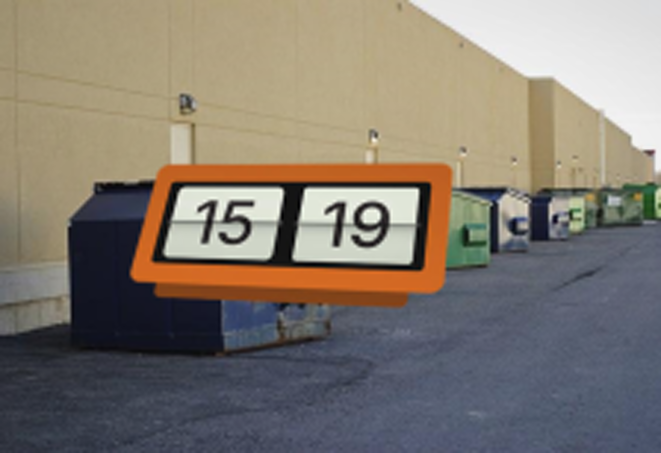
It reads 15h19
